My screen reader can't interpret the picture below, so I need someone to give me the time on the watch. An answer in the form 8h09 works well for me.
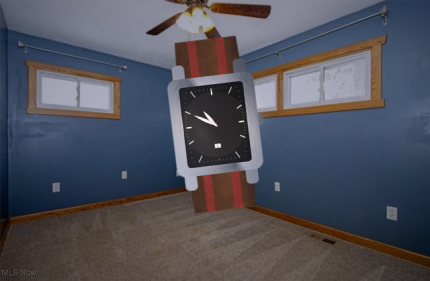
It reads 10h50
